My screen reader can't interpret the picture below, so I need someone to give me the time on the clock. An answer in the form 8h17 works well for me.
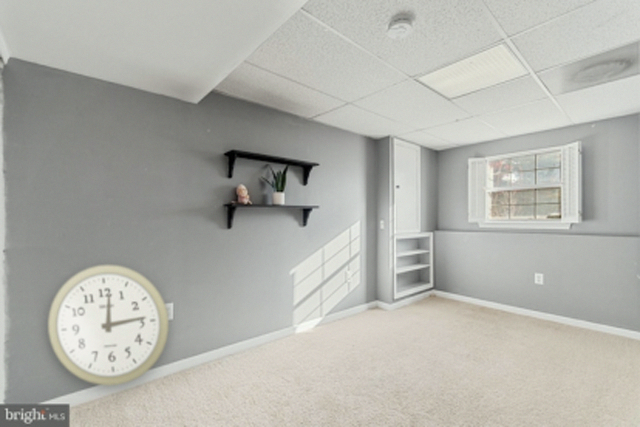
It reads 12h14
